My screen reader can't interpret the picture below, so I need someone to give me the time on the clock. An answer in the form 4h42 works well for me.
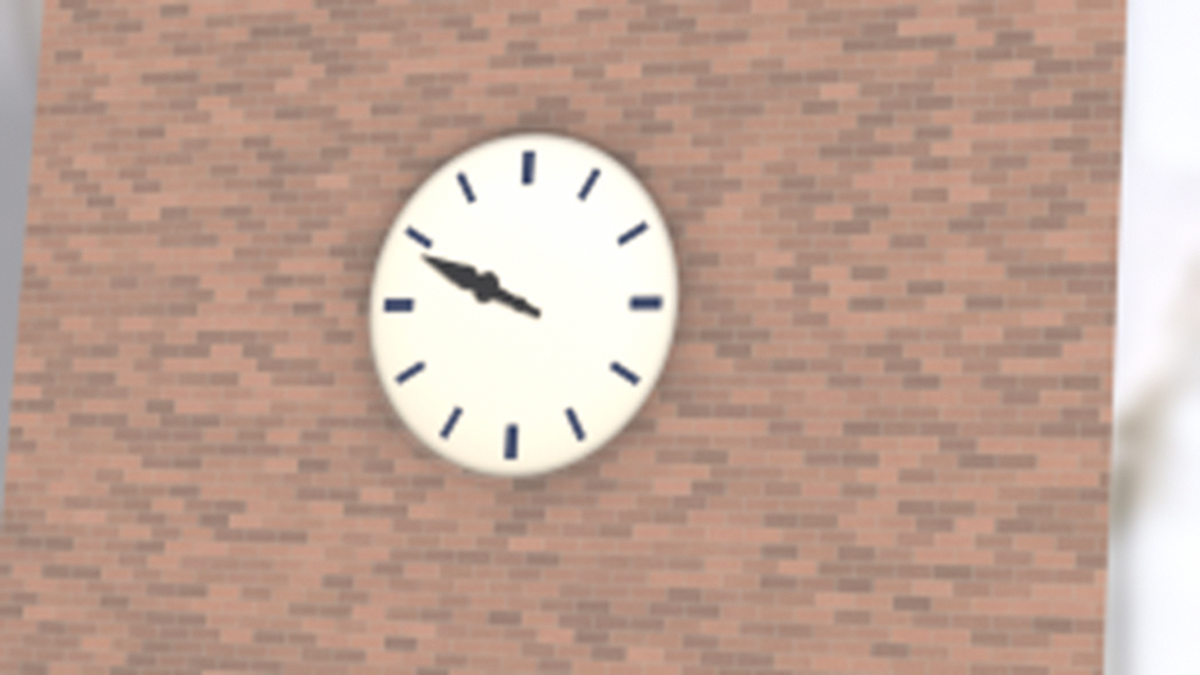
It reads 9h49
